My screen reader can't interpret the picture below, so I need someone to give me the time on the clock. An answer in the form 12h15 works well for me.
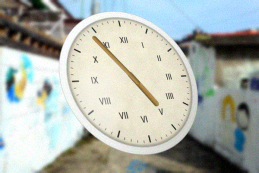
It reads 4h54
